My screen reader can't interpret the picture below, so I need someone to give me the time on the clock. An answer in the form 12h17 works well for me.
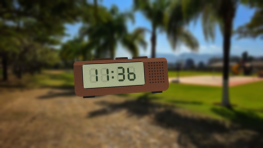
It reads 11h36
